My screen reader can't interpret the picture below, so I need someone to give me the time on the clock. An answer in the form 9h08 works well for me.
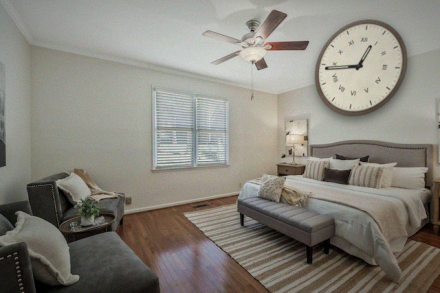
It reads 12h44
